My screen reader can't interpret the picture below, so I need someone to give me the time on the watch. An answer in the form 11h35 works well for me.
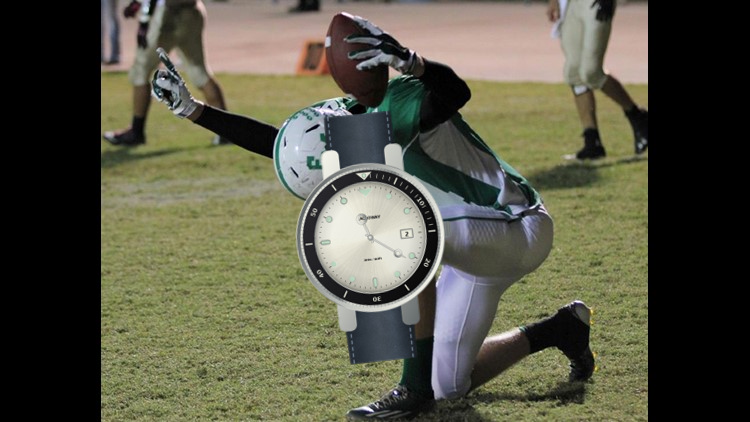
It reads 11h21
